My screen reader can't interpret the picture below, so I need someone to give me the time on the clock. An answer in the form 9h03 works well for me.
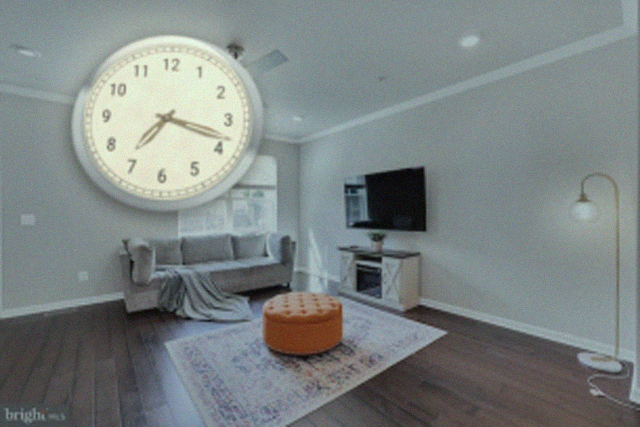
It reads 7h18
